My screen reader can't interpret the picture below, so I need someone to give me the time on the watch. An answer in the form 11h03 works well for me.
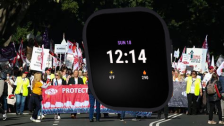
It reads 12h14
